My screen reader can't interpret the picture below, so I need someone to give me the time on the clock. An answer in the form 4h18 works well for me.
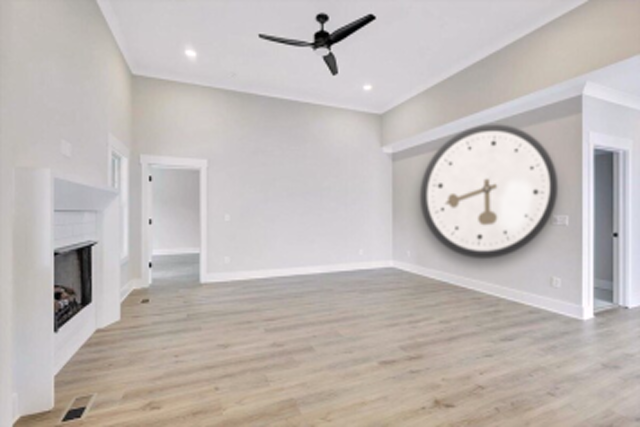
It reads 5h41
